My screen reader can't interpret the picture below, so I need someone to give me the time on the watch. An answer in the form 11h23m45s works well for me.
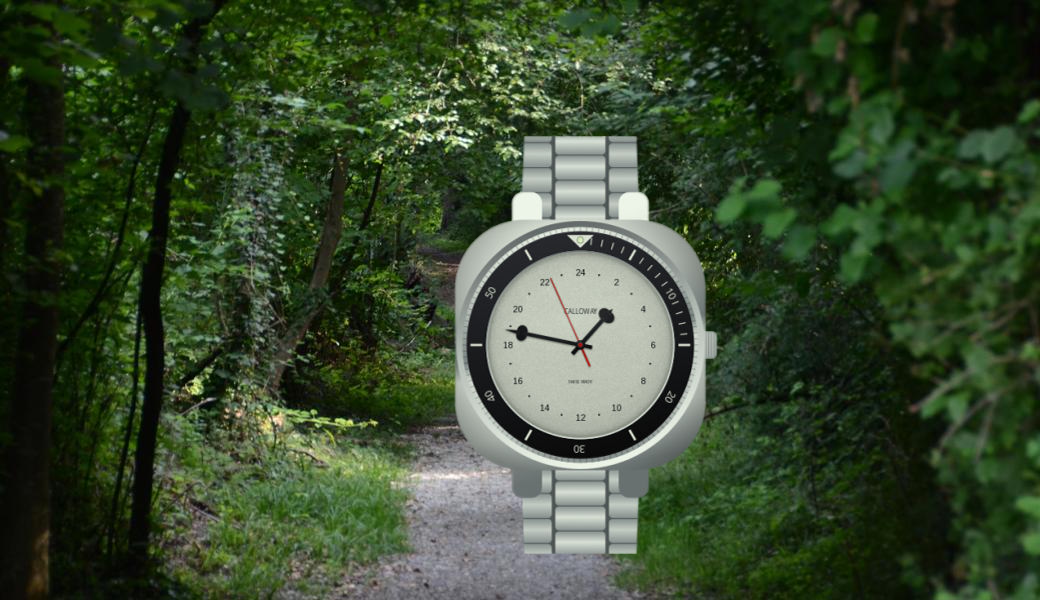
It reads 2h46m56s
